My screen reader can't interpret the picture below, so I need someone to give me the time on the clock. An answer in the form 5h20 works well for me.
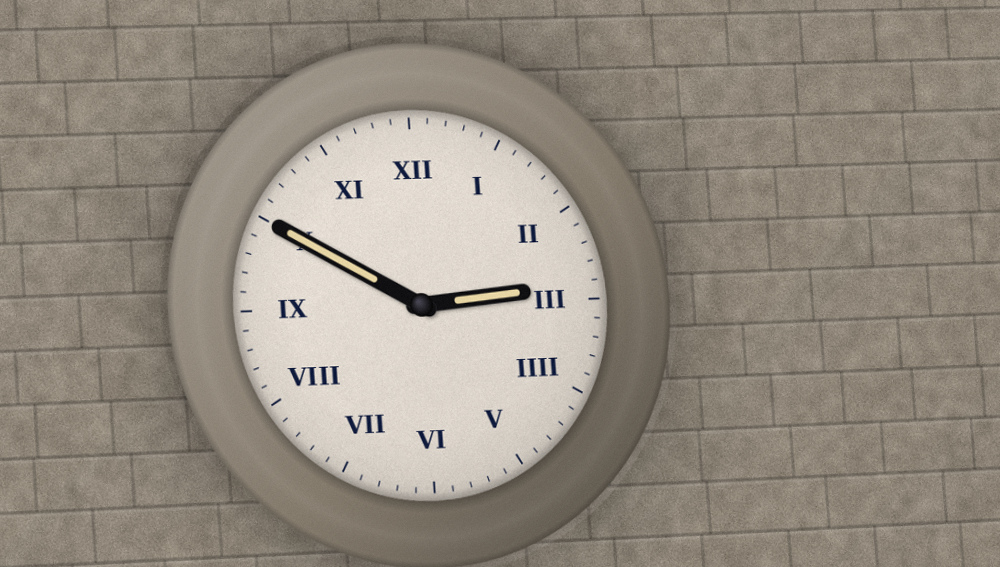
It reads 2h50
